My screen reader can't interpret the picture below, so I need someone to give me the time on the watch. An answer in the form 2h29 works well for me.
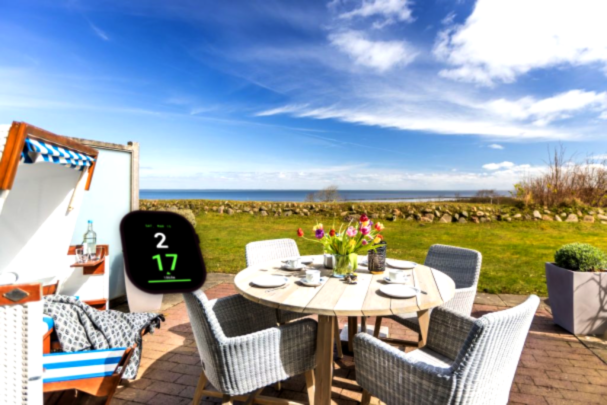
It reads 2h17
